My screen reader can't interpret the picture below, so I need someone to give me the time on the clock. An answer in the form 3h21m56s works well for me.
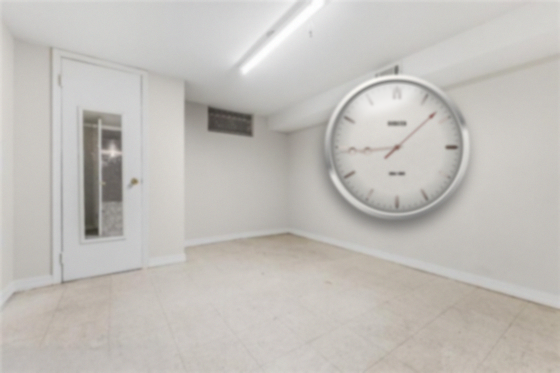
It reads 8h44m08s
